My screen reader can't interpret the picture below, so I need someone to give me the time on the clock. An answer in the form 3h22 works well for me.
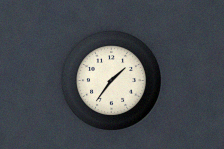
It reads 1h36
